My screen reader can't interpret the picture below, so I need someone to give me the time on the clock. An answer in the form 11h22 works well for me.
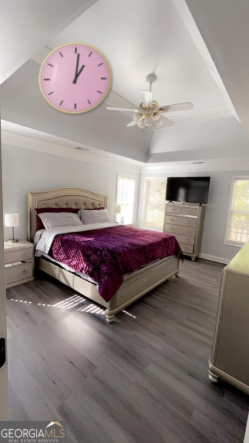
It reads 1h01
